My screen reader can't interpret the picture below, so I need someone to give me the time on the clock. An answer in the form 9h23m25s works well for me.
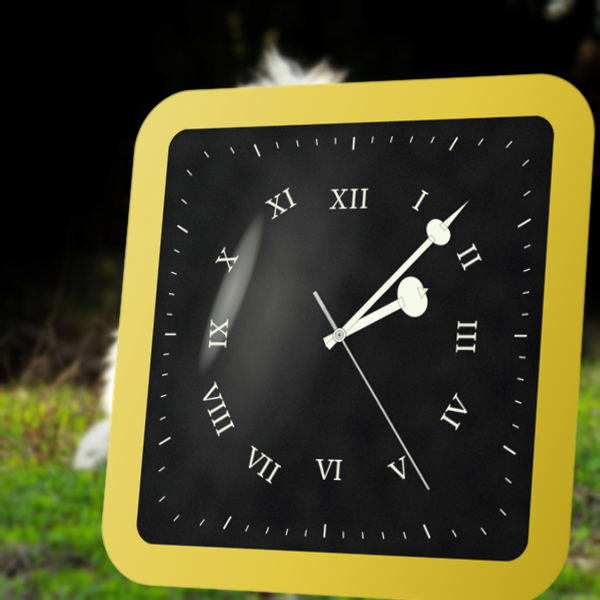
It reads 2h07m24s
